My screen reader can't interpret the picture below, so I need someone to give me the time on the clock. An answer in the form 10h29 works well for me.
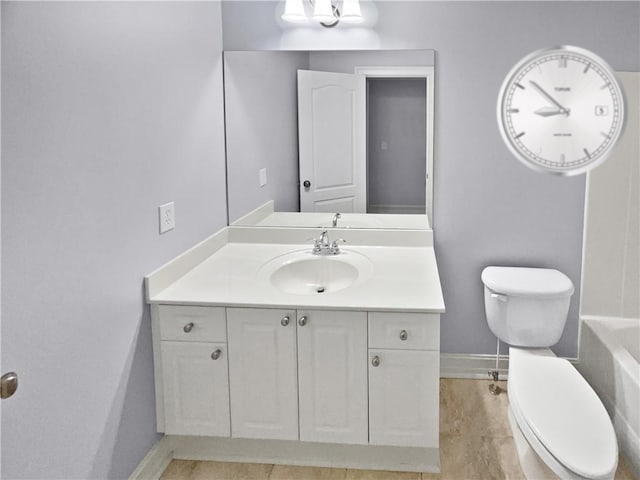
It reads 8h52
